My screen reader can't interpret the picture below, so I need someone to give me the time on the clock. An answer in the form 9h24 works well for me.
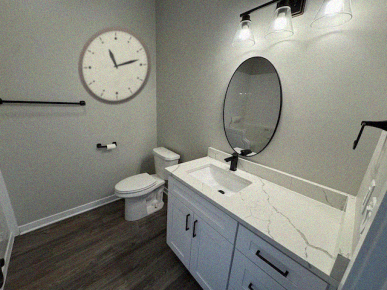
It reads 11h13
